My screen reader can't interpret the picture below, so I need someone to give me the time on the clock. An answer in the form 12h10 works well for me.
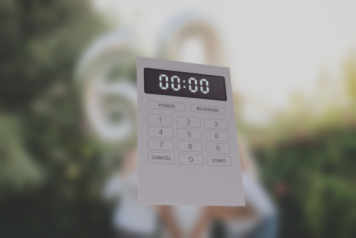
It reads 0h00
